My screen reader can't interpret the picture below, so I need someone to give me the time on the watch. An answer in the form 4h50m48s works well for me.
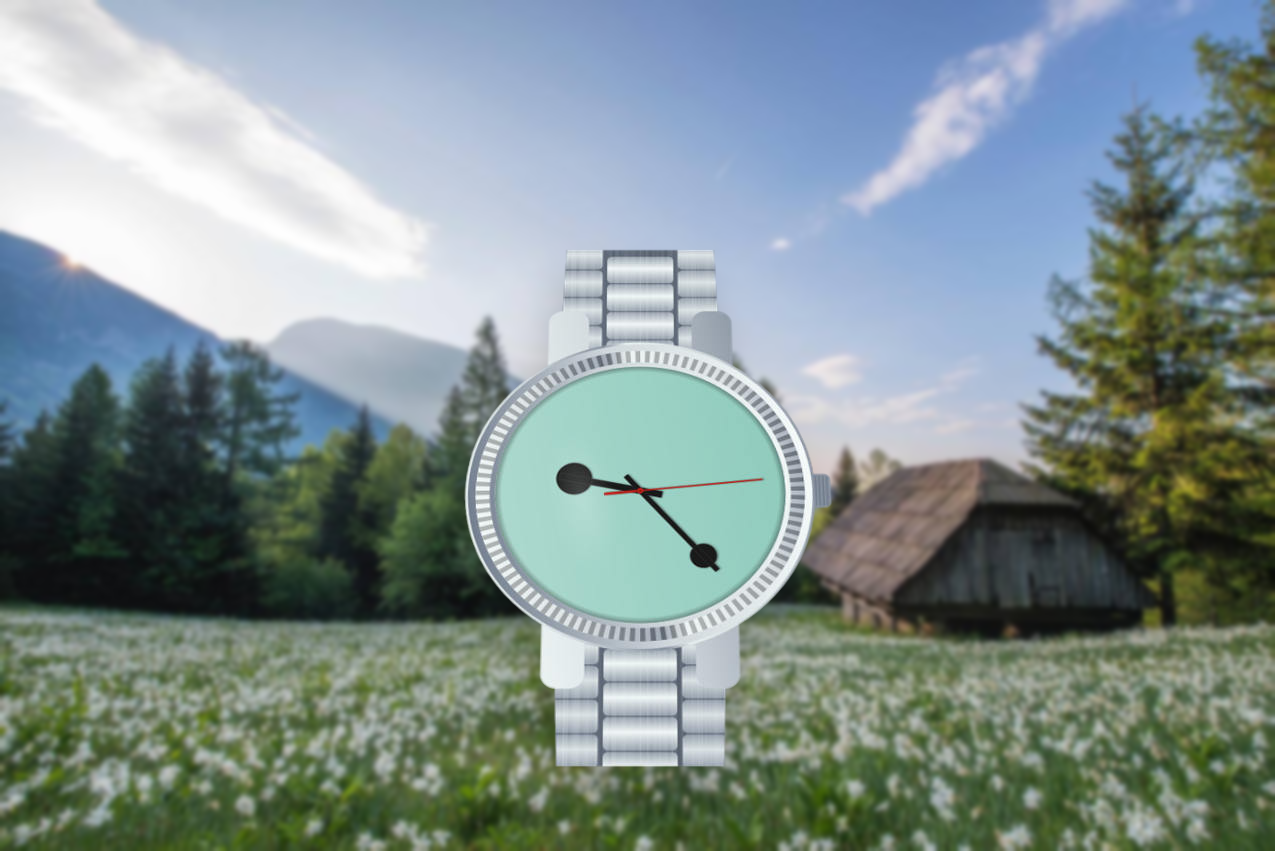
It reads 9h23m14s
